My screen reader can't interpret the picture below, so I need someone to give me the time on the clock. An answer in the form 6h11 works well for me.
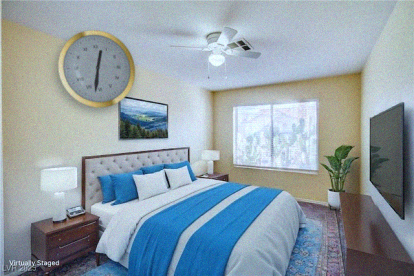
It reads 12h32
